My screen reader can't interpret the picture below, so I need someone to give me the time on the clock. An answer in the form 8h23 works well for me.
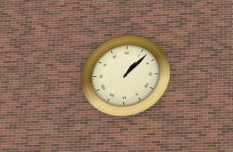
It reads 1h07
